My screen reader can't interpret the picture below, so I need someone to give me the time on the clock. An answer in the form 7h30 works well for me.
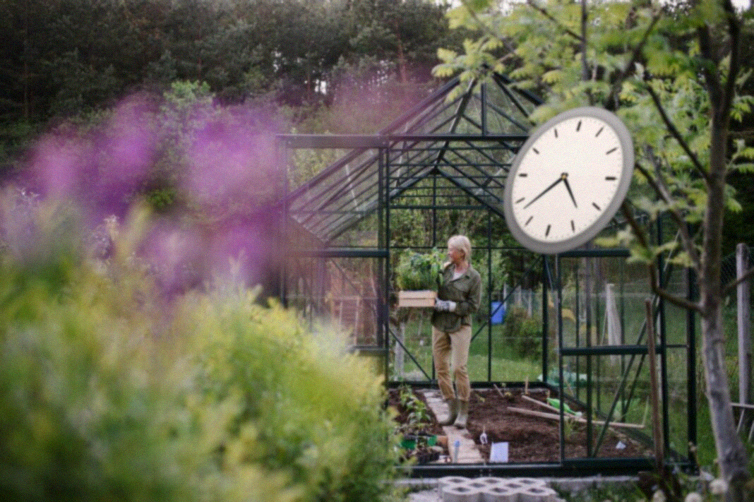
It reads 4h38
